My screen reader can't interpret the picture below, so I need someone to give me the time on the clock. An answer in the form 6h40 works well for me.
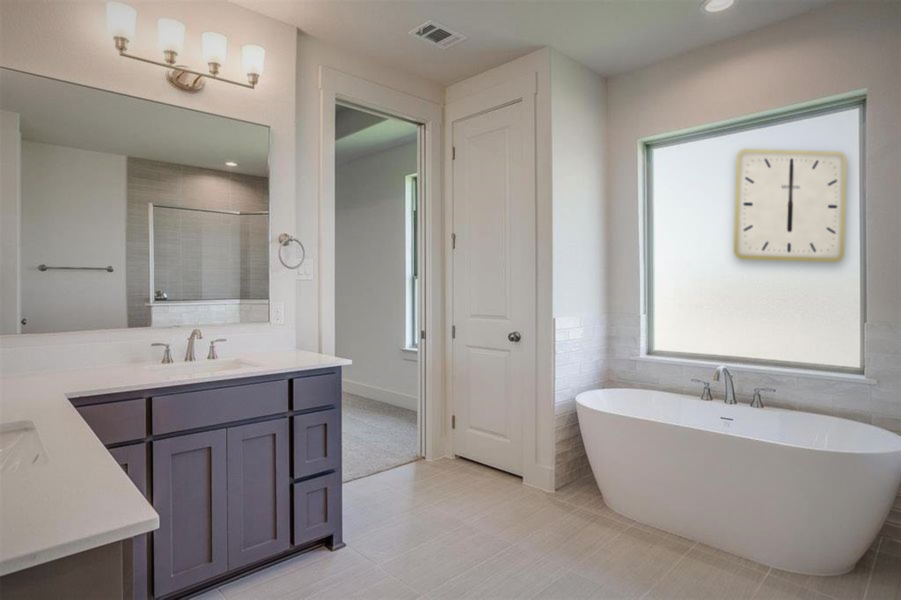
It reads 6h00
